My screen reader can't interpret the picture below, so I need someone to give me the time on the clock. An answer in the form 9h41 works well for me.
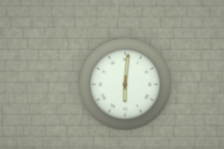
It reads 6h01
